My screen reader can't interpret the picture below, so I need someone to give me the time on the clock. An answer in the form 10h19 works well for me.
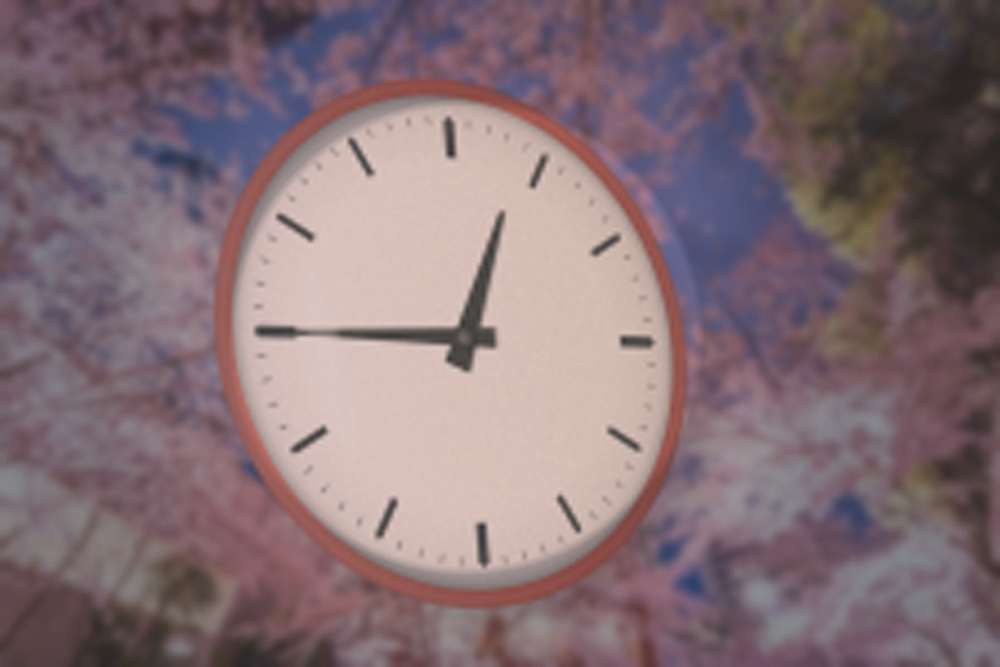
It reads 12h45
